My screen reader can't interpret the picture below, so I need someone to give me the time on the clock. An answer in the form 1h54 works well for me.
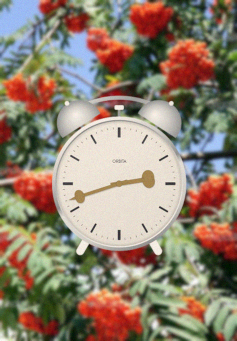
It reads 2h42
